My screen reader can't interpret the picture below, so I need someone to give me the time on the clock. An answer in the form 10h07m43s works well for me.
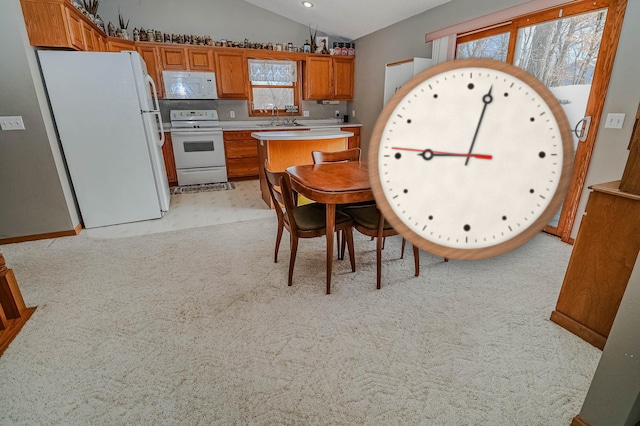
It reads 9h02m46s
